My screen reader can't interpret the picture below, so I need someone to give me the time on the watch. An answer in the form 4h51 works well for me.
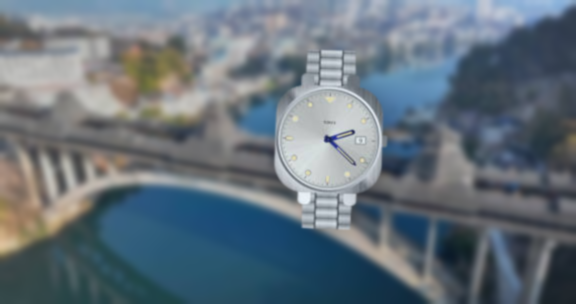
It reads 2h22
